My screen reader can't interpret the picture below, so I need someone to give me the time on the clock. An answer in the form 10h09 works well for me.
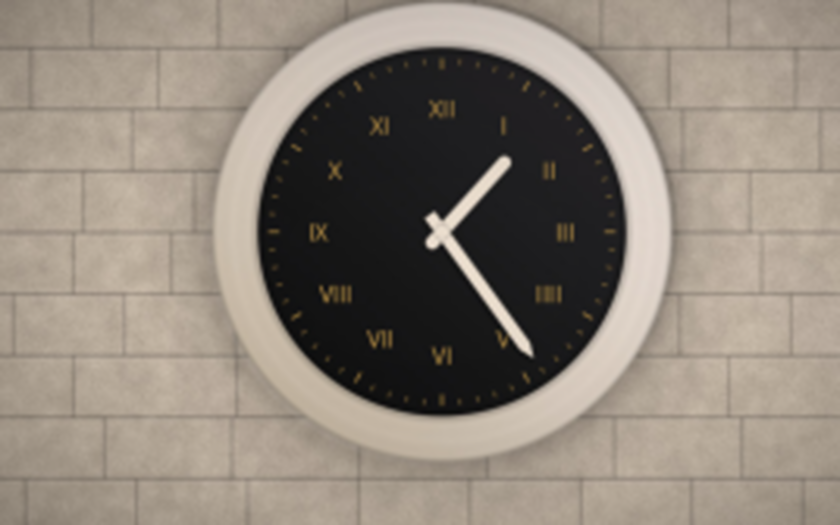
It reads 1h24
